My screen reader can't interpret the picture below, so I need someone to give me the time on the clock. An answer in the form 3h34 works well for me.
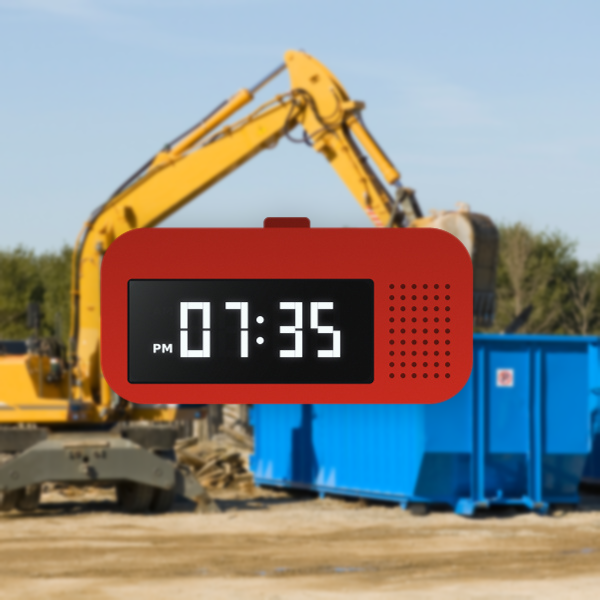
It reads 7h35
